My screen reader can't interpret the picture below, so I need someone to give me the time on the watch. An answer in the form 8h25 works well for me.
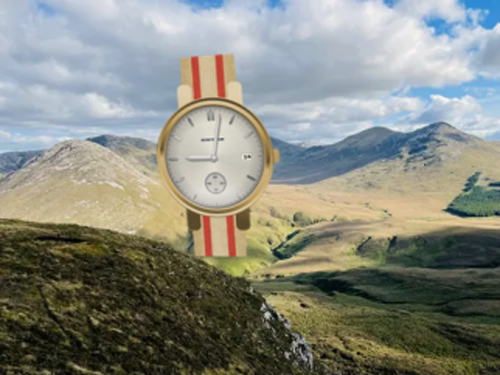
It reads 9h02
